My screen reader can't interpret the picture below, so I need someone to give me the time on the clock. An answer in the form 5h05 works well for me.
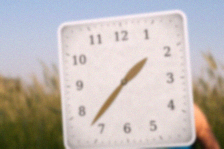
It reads 1h37
